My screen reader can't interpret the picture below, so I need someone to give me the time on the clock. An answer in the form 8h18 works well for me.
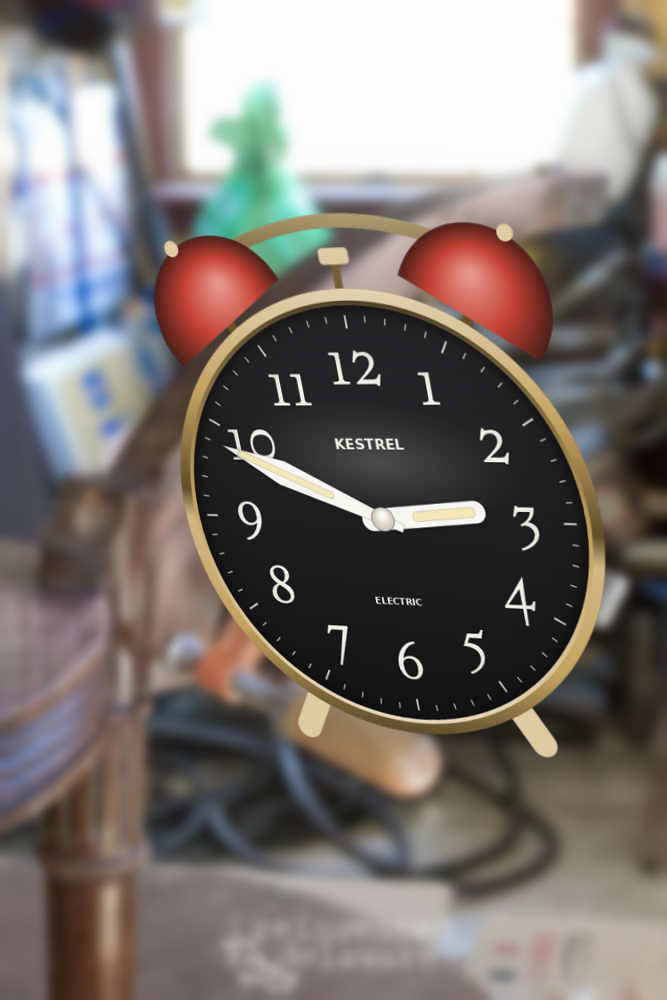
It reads 2h49
